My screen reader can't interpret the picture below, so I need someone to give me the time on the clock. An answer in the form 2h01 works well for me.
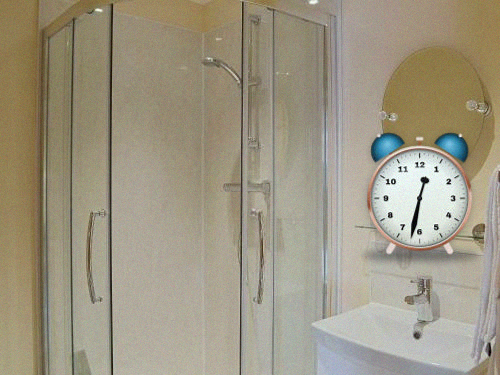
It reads 12h32
